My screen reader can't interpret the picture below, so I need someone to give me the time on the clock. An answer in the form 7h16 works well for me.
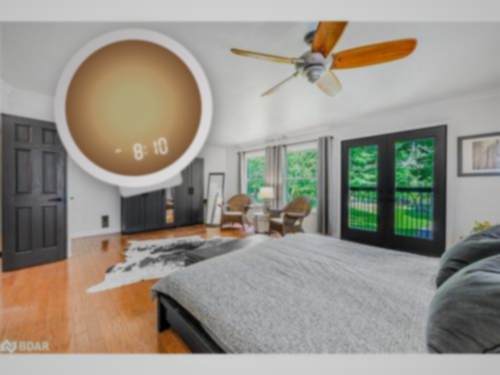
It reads 8h10
